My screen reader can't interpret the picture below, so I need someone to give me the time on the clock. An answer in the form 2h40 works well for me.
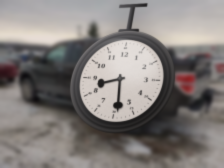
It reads 8h29
